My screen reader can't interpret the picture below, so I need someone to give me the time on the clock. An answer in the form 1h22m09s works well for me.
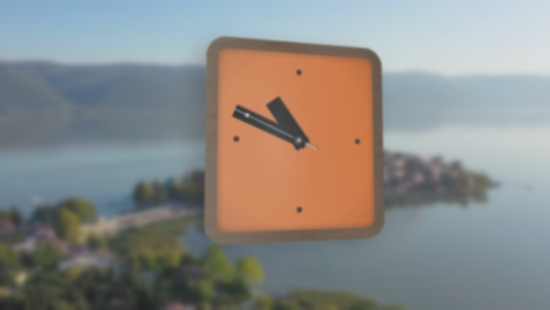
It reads 10h48m49s
